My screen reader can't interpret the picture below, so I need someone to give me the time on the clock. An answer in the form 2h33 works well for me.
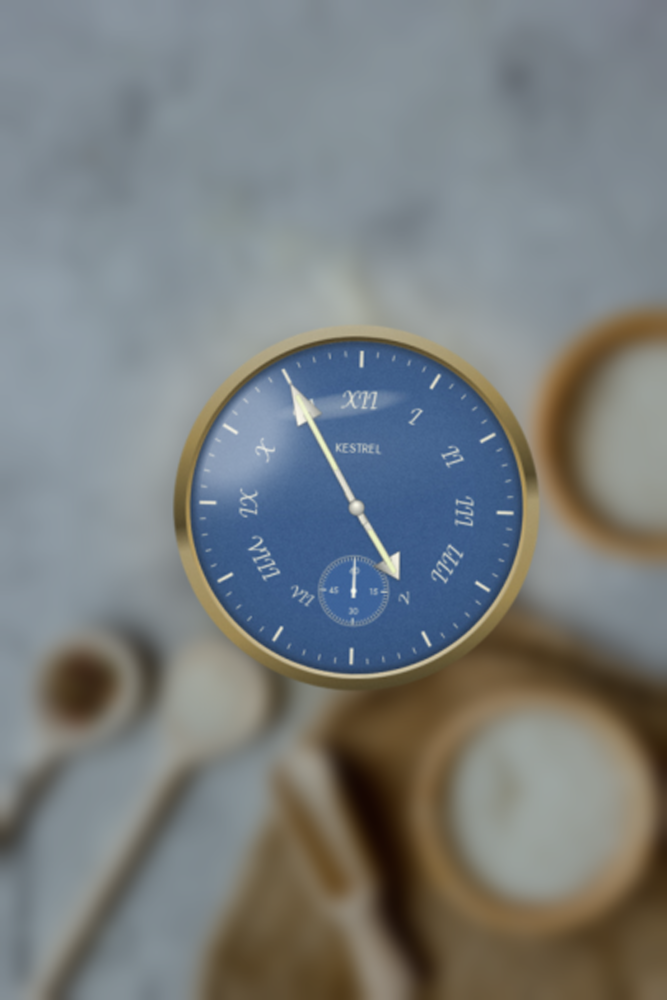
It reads 4h55
